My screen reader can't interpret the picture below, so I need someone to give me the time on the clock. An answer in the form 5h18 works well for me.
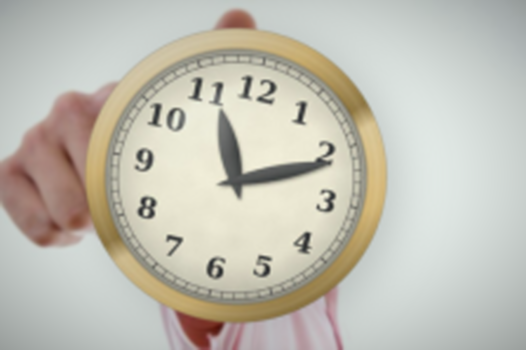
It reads 11h11
